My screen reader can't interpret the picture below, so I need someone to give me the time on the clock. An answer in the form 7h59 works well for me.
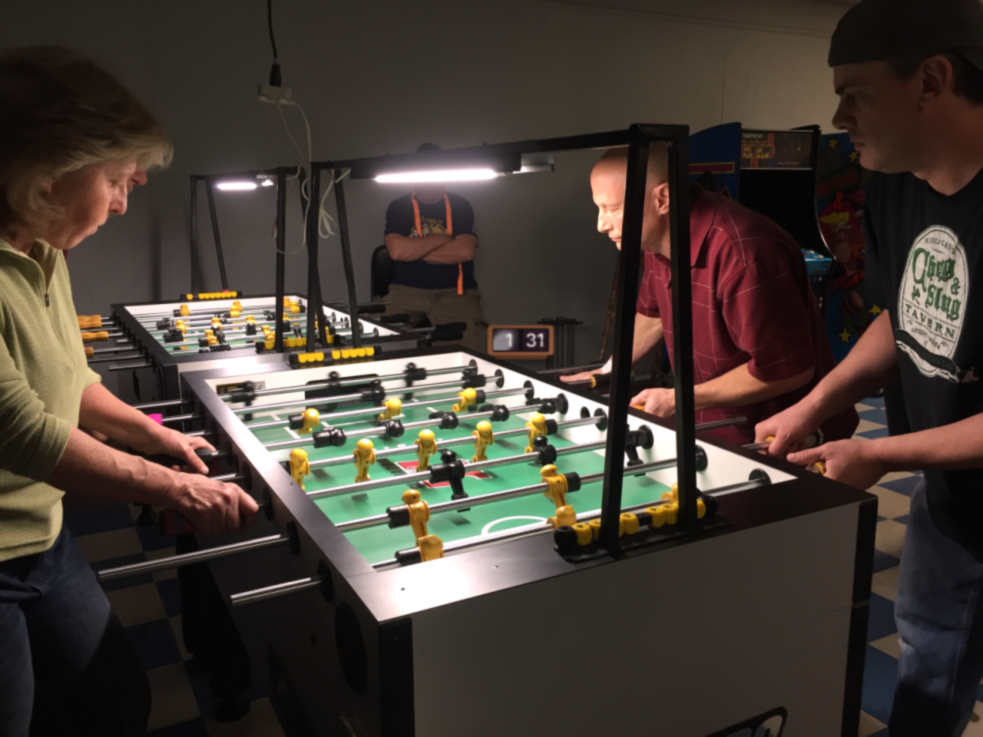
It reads 1h31
